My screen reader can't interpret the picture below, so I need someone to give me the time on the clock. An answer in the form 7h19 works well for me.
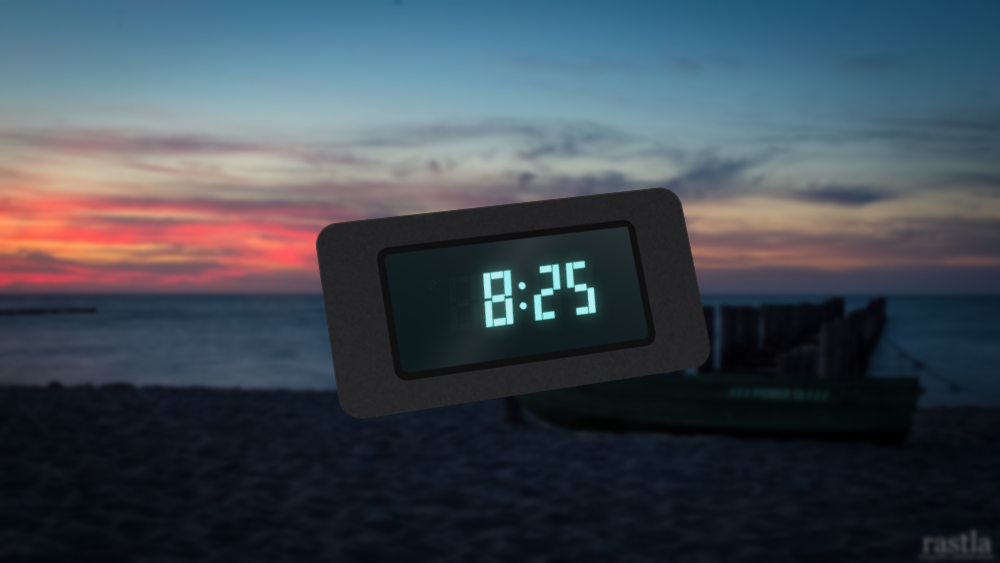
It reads 8h25
